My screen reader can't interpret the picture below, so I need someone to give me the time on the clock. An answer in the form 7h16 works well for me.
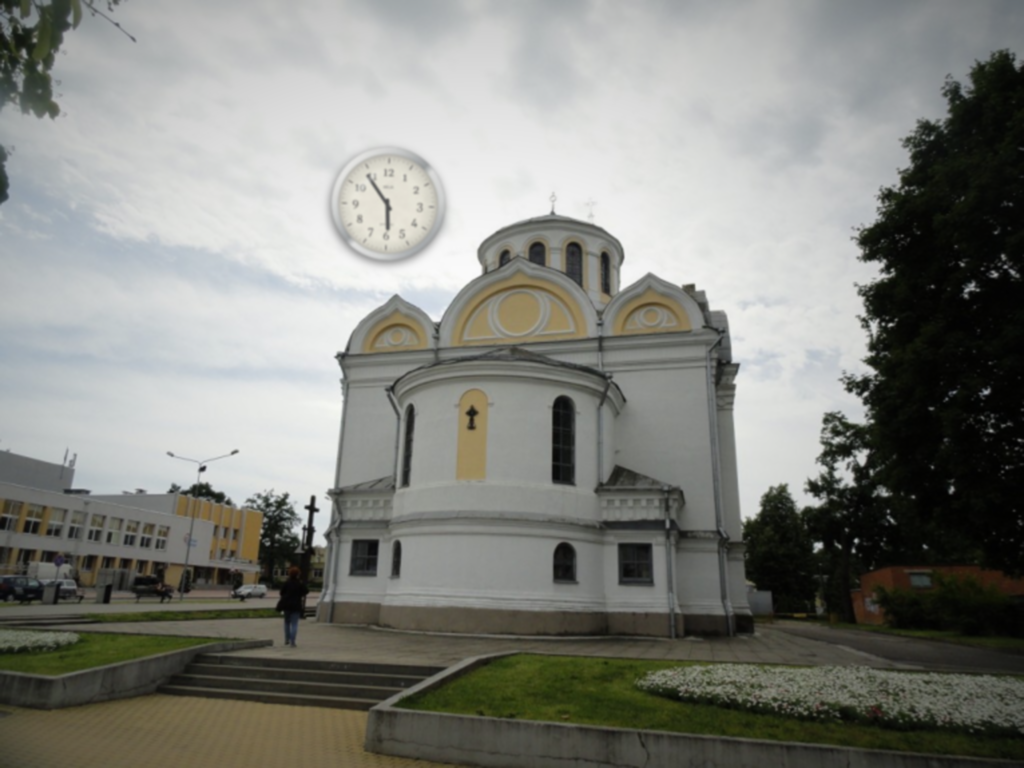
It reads 5h54
